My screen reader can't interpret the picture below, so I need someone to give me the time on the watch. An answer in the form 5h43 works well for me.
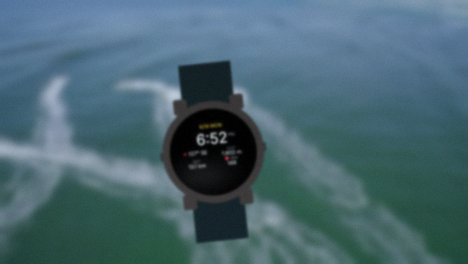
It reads 6h52
